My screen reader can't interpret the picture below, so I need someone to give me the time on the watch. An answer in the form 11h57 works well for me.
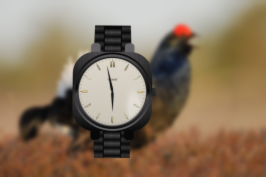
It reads 5h58
